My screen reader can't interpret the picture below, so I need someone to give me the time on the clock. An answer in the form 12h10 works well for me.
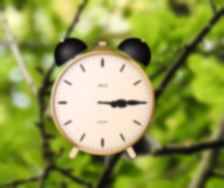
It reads 3h15
